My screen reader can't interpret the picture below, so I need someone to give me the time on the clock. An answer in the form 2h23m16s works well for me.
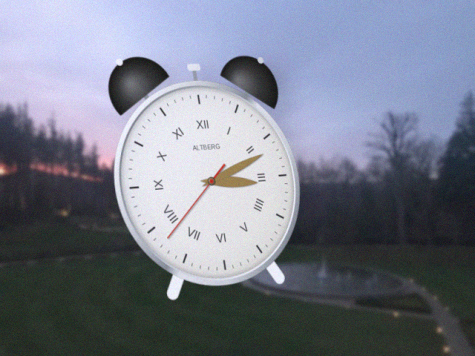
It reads 3h11m38s
